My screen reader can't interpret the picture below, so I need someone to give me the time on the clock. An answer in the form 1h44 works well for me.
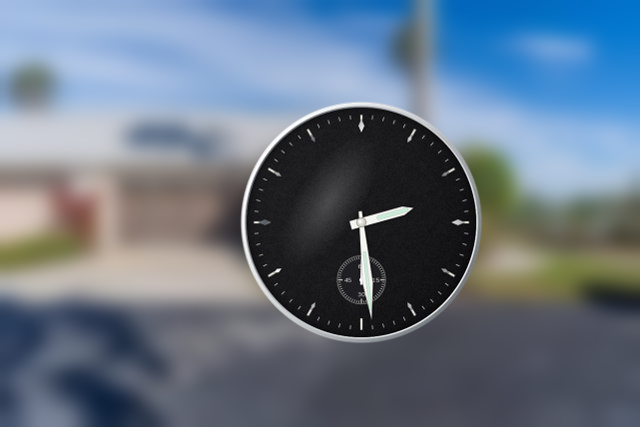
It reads 2h29
